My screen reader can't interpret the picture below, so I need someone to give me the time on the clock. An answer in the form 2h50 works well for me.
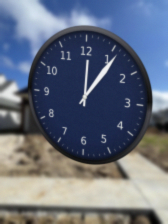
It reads 12h06
